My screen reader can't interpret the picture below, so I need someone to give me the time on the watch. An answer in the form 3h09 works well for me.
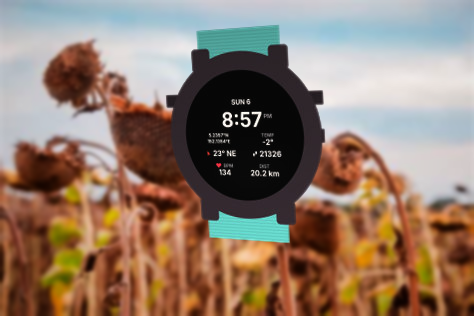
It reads 8h57
